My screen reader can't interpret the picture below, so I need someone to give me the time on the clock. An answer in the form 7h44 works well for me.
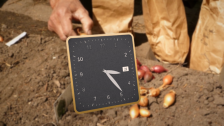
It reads 3h24
